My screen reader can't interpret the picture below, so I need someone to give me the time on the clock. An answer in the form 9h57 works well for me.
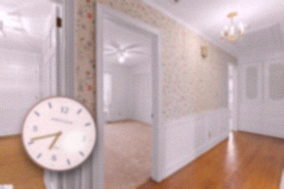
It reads 6h41
